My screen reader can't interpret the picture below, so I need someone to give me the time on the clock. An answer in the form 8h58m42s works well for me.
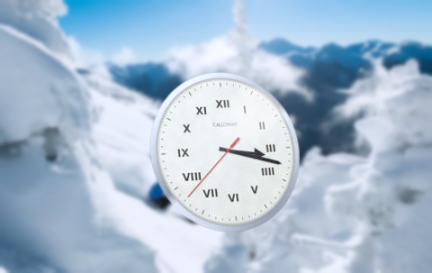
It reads 3h17m38s
